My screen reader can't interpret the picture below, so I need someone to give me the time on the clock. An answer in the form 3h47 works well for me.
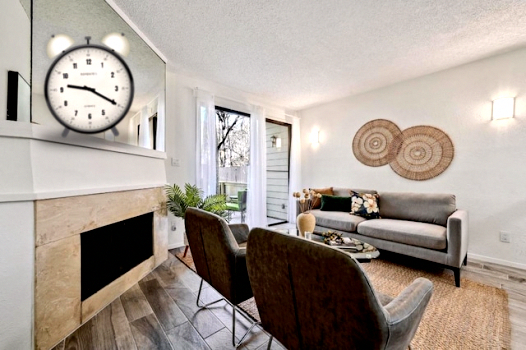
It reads 9h20
